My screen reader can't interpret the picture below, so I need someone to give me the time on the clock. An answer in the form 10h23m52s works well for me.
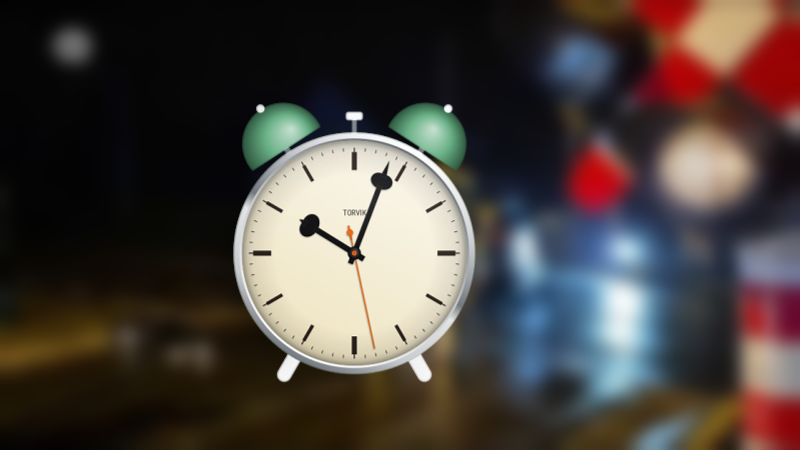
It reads 10h03m28s
